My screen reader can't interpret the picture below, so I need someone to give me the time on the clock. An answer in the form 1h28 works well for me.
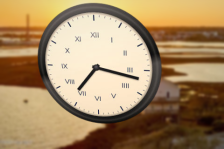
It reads 7h17
